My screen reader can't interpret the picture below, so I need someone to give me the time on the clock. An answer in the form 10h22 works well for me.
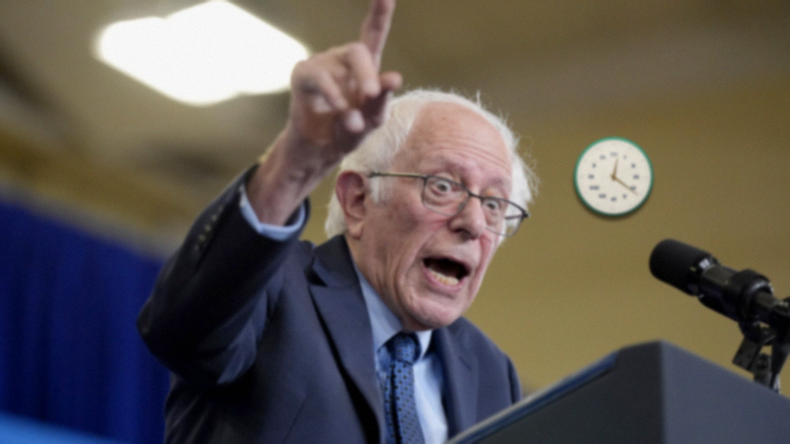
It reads 12h21
